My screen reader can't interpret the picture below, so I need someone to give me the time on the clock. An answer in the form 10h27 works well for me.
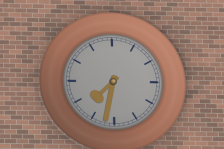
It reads 7h32
